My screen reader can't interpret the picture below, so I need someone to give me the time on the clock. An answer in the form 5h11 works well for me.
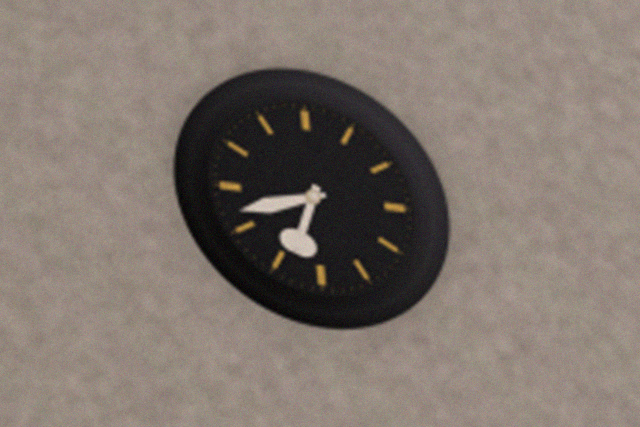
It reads 6h42
